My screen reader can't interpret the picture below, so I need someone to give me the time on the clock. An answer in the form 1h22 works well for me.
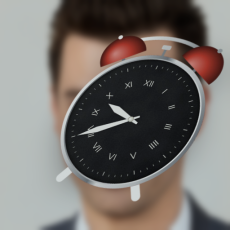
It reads 9h40
